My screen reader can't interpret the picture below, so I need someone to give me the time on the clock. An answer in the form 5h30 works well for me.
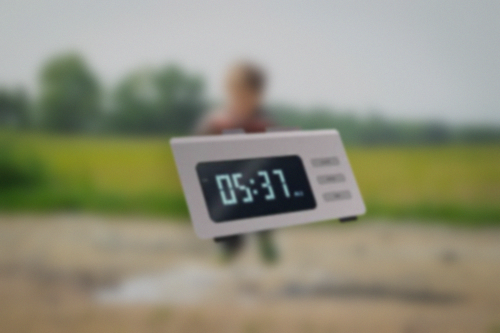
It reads 5h37
